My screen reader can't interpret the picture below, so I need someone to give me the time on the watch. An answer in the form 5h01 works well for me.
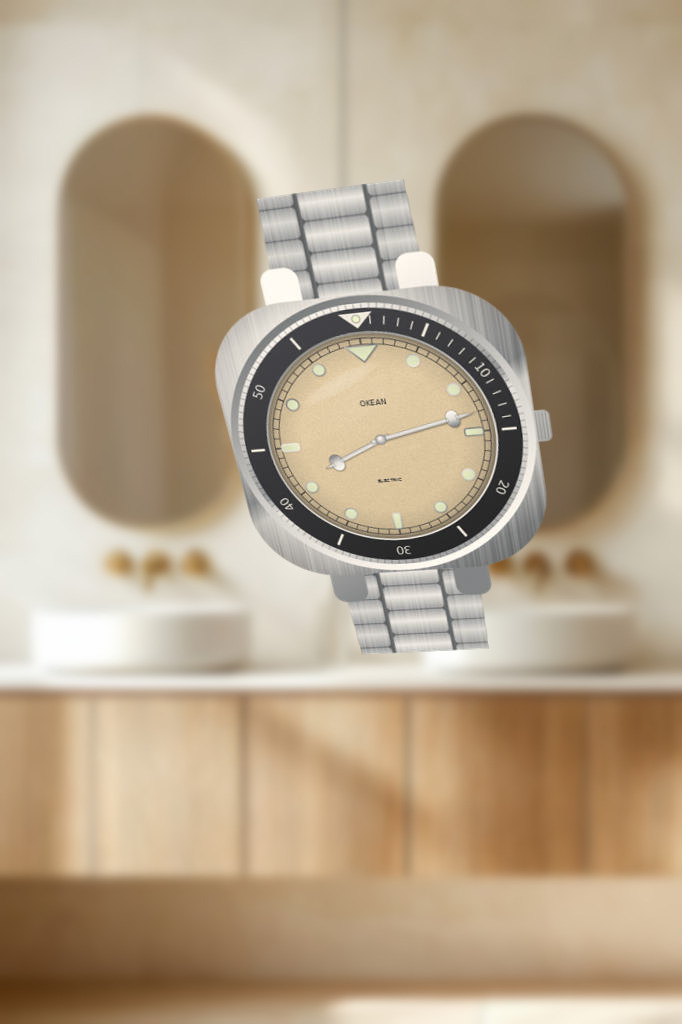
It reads 8h13
